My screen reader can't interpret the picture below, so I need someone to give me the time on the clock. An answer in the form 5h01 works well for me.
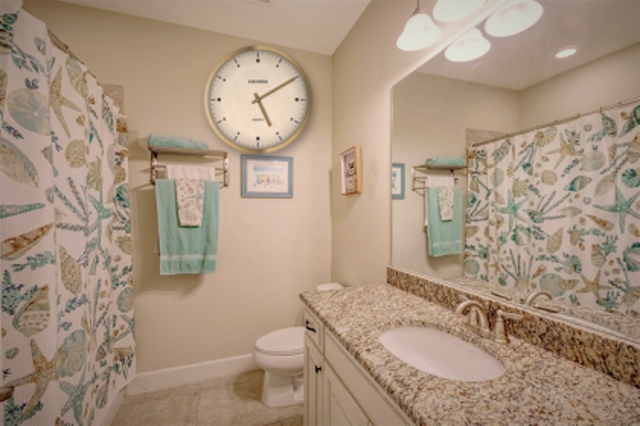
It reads 5h10
